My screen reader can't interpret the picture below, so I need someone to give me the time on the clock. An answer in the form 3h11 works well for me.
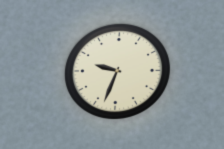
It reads 9h33
